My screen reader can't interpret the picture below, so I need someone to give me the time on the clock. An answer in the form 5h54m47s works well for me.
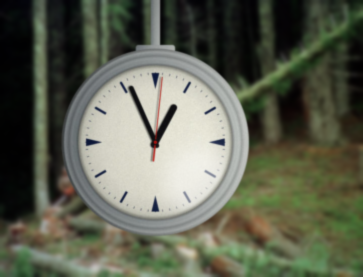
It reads 12h56m01s
